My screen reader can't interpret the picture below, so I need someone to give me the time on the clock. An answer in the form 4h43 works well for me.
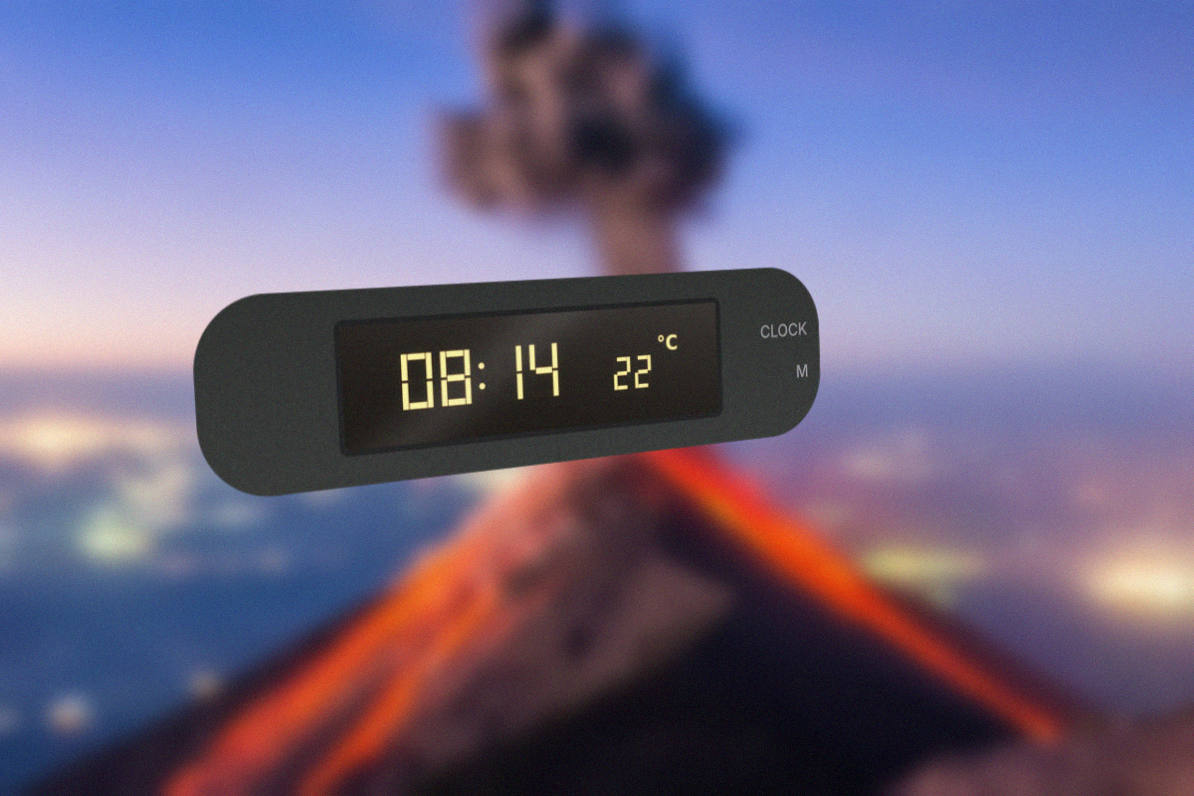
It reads 8h14
